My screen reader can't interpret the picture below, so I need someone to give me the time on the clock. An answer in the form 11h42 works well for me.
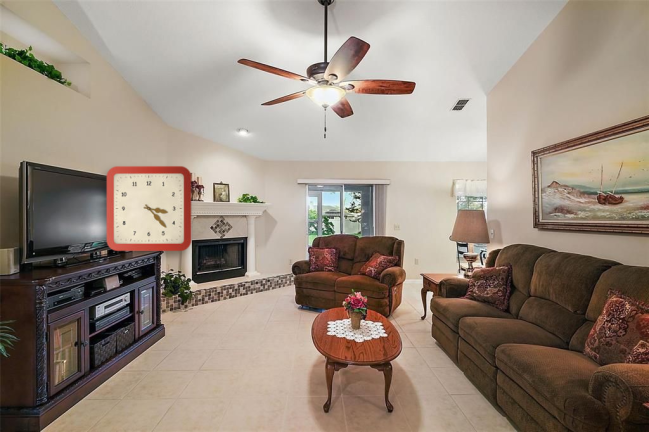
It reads 3h23
